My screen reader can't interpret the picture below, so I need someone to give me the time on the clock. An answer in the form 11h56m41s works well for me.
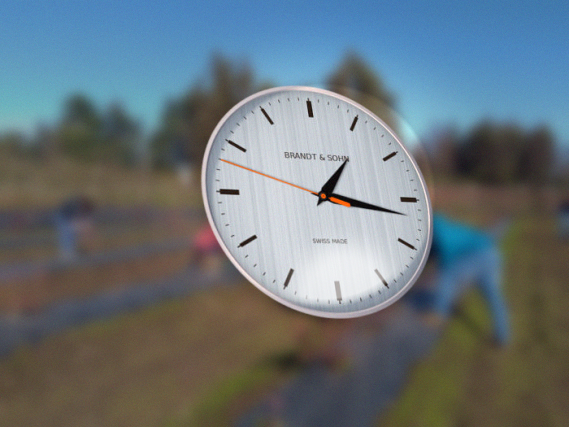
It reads 1h16m48s
